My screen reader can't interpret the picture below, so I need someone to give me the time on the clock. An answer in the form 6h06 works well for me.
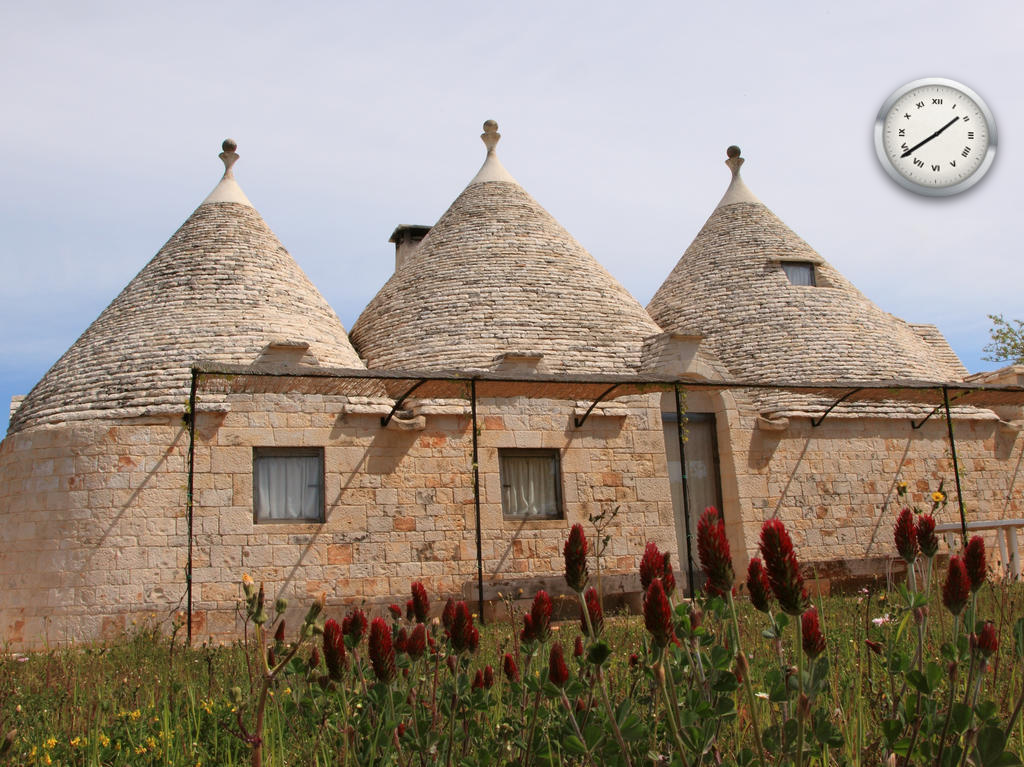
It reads 1h39
